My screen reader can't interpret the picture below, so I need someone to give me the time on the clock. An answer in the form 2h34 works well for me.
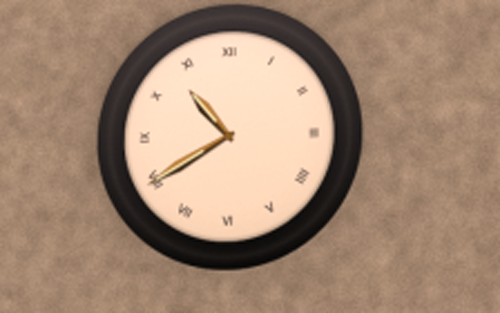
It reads 10h40
